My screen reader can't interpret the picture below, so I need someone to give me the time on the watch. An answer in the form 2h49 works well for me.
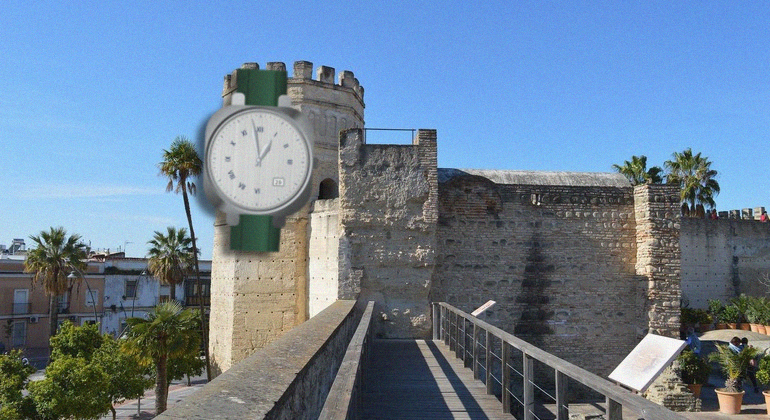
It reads 12h58
